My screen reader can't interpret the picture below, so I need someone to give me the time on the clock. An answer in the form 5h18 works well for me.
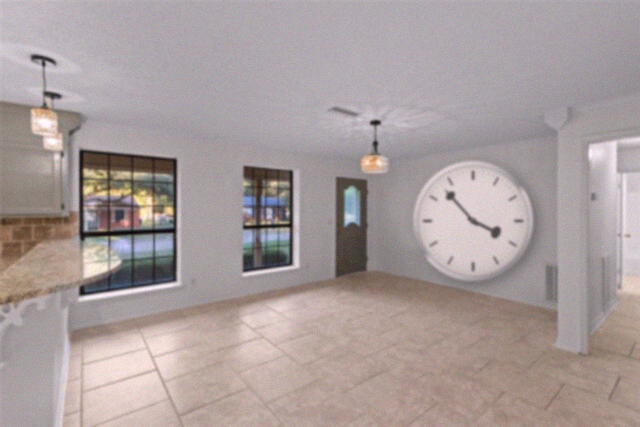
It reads 3h53
